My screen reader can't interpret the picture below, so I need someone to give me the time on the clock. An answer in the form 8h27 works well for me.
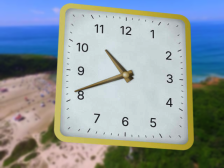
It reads 10h41
